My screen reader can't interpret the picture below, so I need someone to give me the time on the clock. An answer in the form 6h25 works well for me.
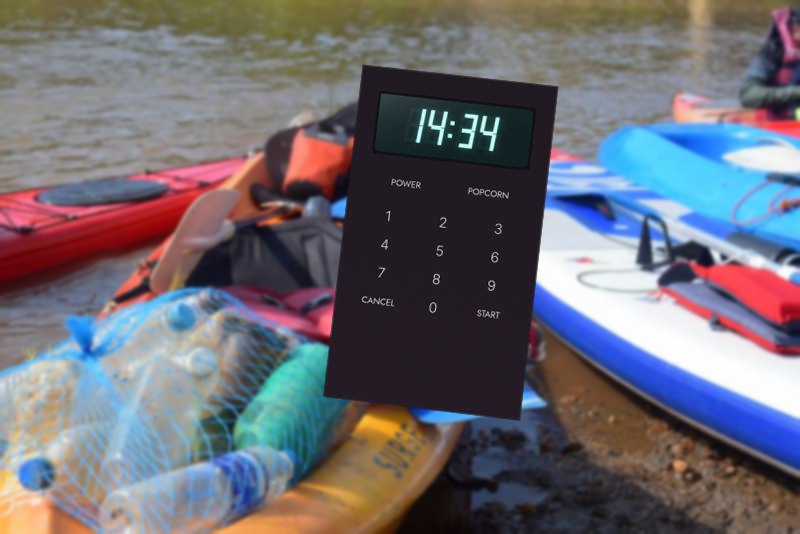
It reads 14h34
